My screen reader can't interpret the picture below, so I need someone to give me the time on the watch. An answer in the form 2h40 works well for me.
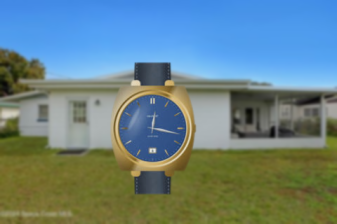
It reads 12h17
